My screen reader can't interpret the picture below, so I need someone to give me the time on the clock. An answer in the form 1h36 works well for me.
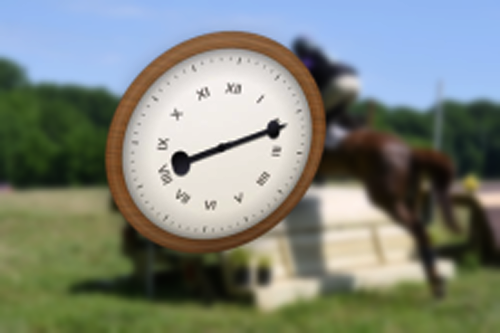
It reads 8h11
